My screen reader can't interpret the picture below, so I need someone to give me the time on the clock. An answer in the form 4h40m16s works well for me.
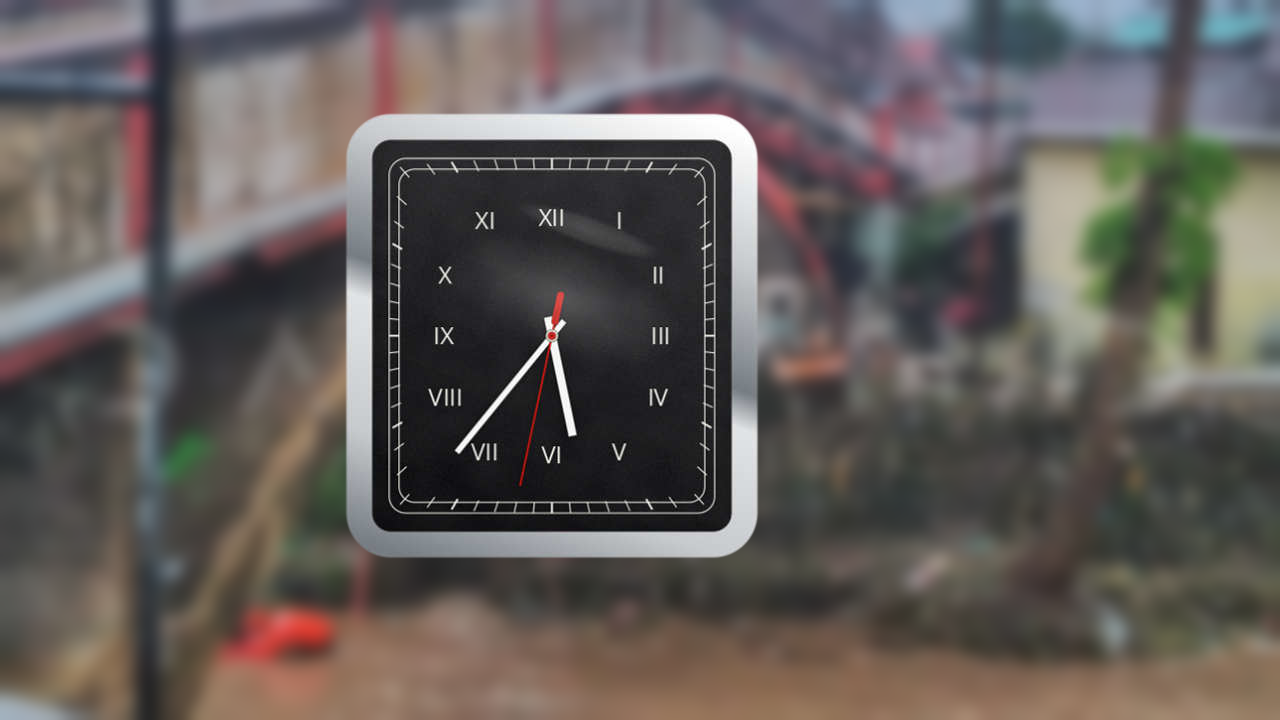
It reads 5h36m32s
